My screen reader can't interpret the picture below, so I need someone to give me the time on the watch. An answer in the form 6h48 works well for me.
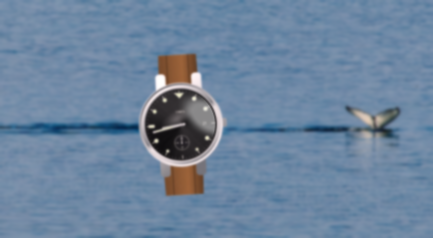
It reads 8h43
